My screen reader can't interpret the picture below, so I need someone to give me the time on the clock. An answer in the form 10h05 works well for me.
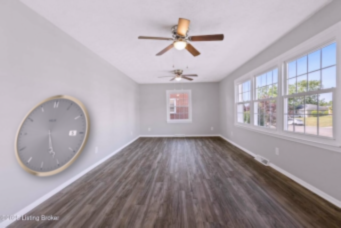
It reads 5h26
